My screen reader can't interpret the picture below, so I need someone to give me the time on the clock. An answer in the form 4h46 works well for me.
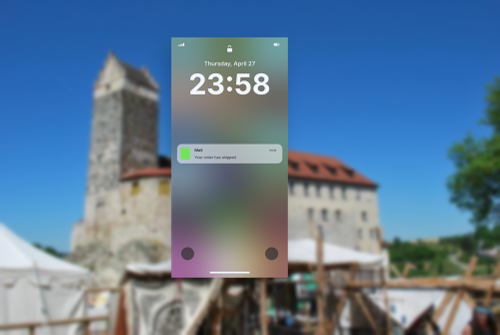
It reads 23h58
